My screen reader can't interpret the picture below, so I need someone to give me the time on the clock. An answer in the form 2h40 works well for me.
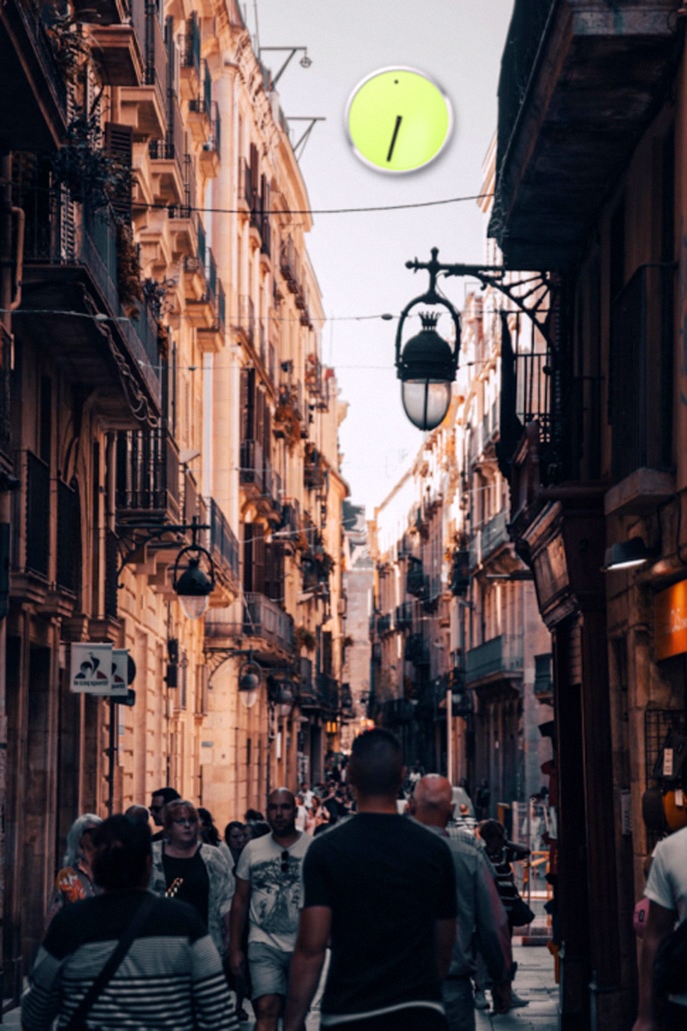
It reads 6h33
